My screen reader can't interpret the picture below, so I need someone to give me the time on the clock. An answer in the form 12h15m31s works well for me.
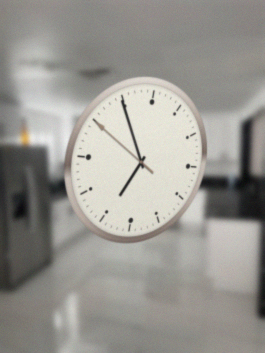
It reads 6h54m50s
